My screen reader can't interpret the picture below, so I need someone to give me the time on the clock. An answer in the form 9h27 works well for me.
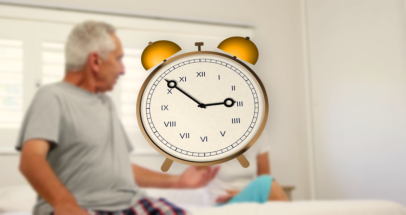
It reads 2h52
